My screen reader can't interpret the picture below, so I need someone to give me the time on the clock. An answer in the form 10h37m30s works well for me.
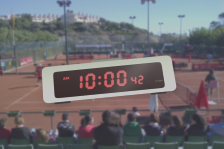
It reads 10h00m42s
